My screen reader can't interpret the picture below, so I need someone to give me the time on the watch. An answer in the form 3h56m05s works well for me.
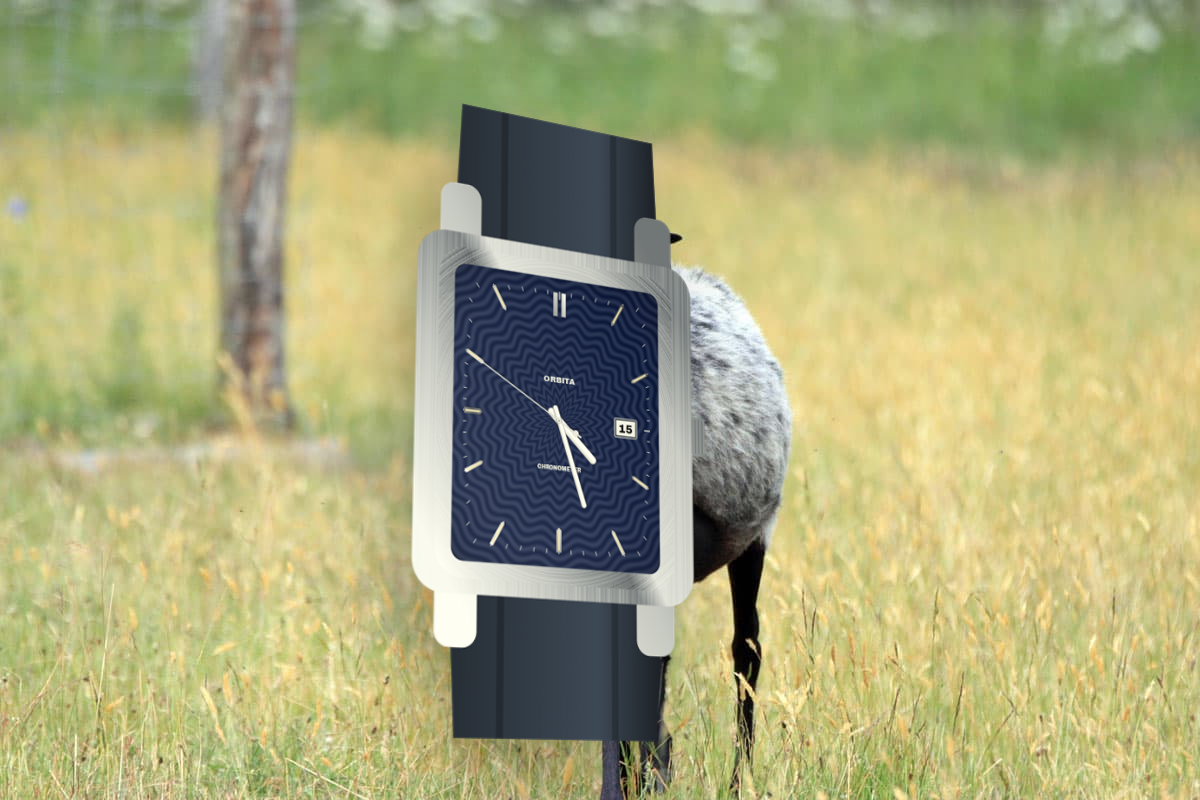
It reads 4h26m50s
